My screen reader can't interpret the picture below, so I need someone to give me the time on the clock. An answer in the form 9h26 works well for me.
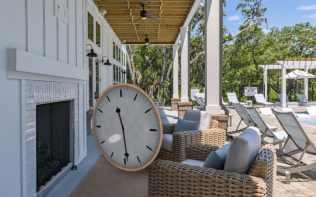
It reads 11h29
